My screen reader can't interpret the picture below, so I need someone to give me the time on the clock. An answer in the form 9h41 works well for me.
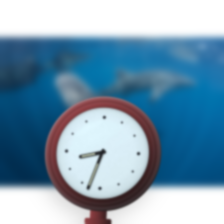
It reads 8h33
